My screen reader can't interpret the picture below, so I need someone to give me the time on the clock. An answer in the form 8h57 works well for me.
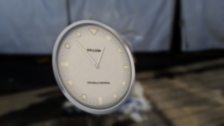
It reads 12h53
